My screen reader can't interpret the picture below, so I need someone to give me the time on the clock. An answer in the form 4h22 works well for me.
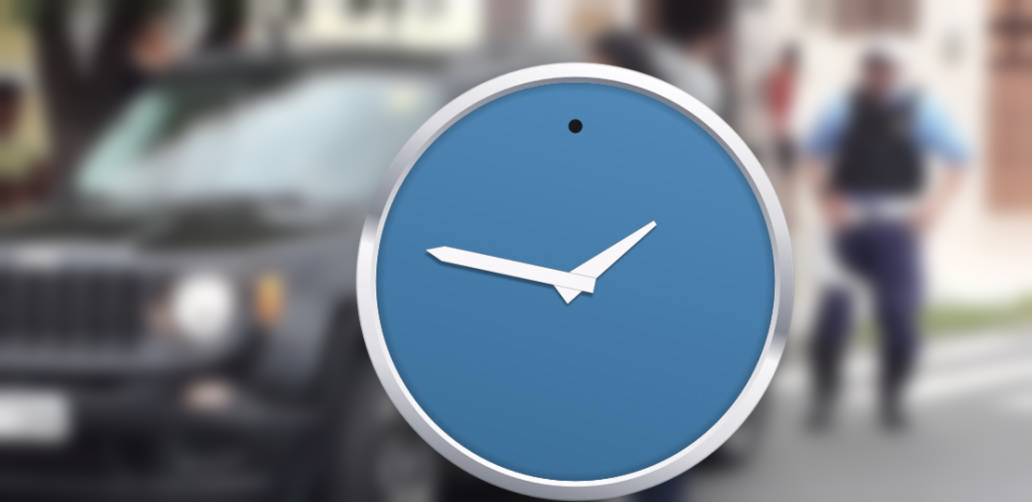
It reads 1h47
